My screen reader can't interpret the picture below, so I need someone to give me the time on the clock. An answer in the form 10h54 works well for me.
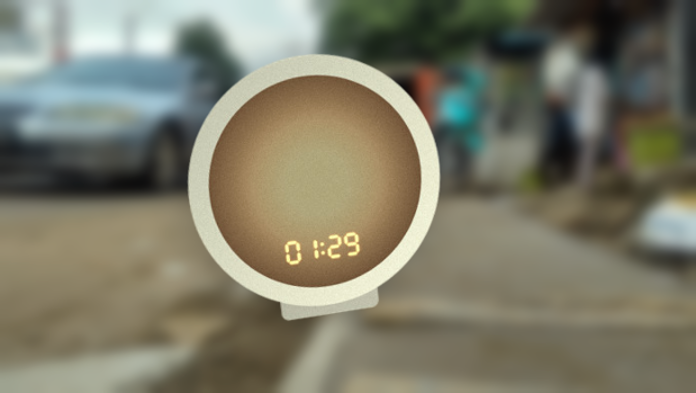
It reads 1h29
